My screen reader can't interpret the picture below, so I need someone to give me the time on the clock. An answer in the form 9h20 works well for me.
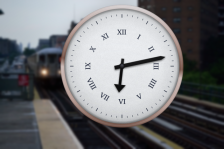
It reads 6h13
